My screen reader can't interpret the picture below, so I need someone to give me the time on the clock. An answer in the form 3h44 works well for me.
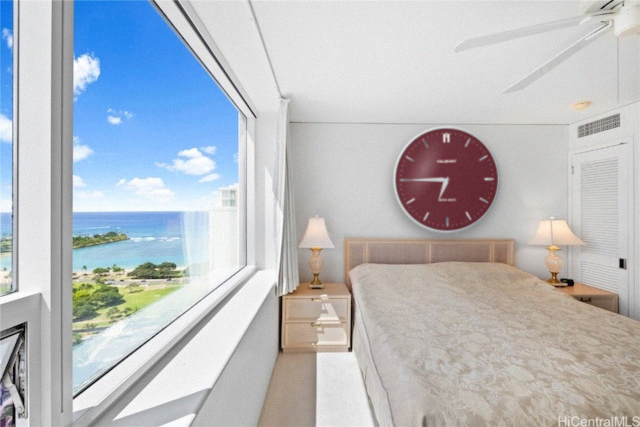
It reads 6h45
